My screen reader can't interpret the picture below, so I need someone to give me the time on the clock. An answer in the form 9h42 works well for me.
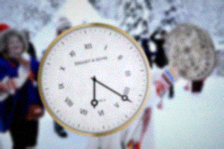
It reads 6h22
